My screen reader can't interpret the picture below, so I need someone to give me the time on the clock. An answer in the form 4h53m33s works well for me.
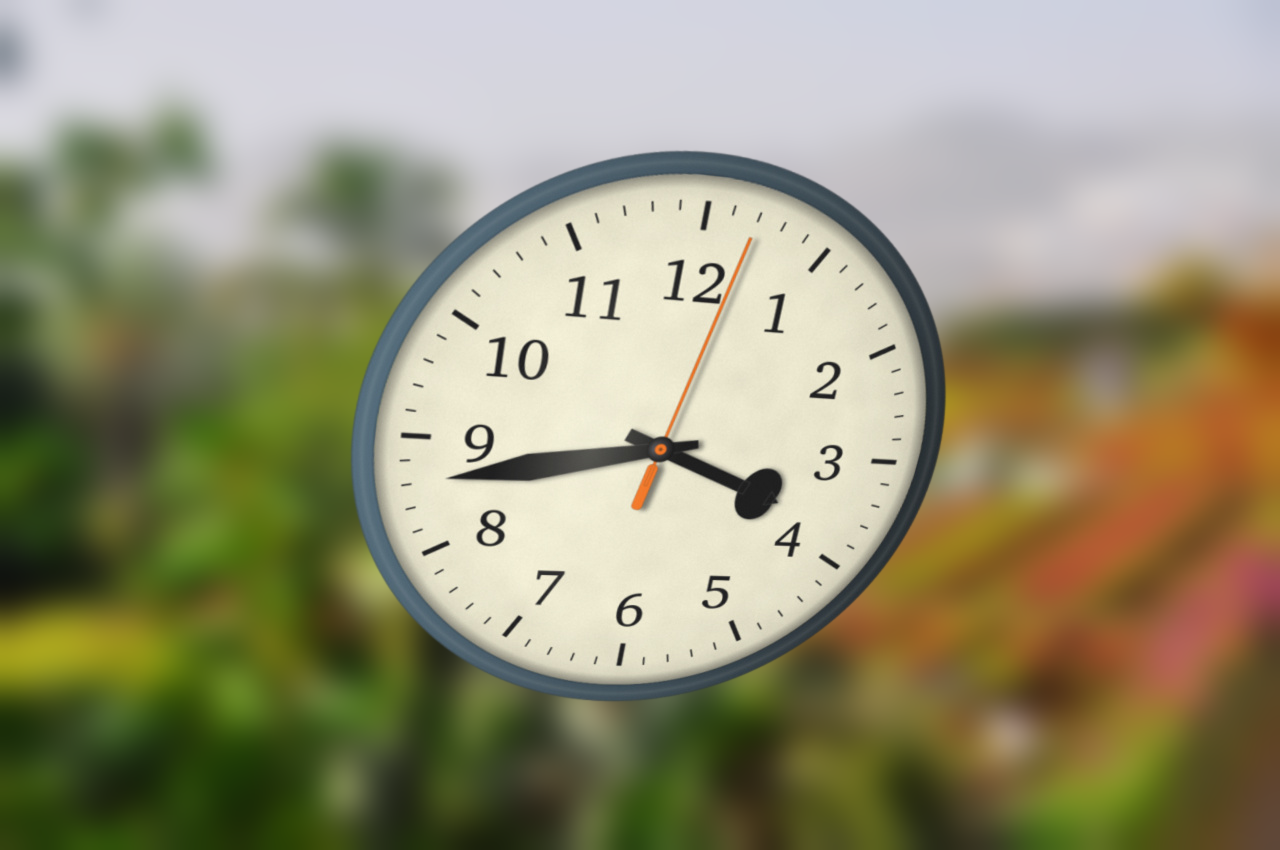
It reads 3h43m02s
